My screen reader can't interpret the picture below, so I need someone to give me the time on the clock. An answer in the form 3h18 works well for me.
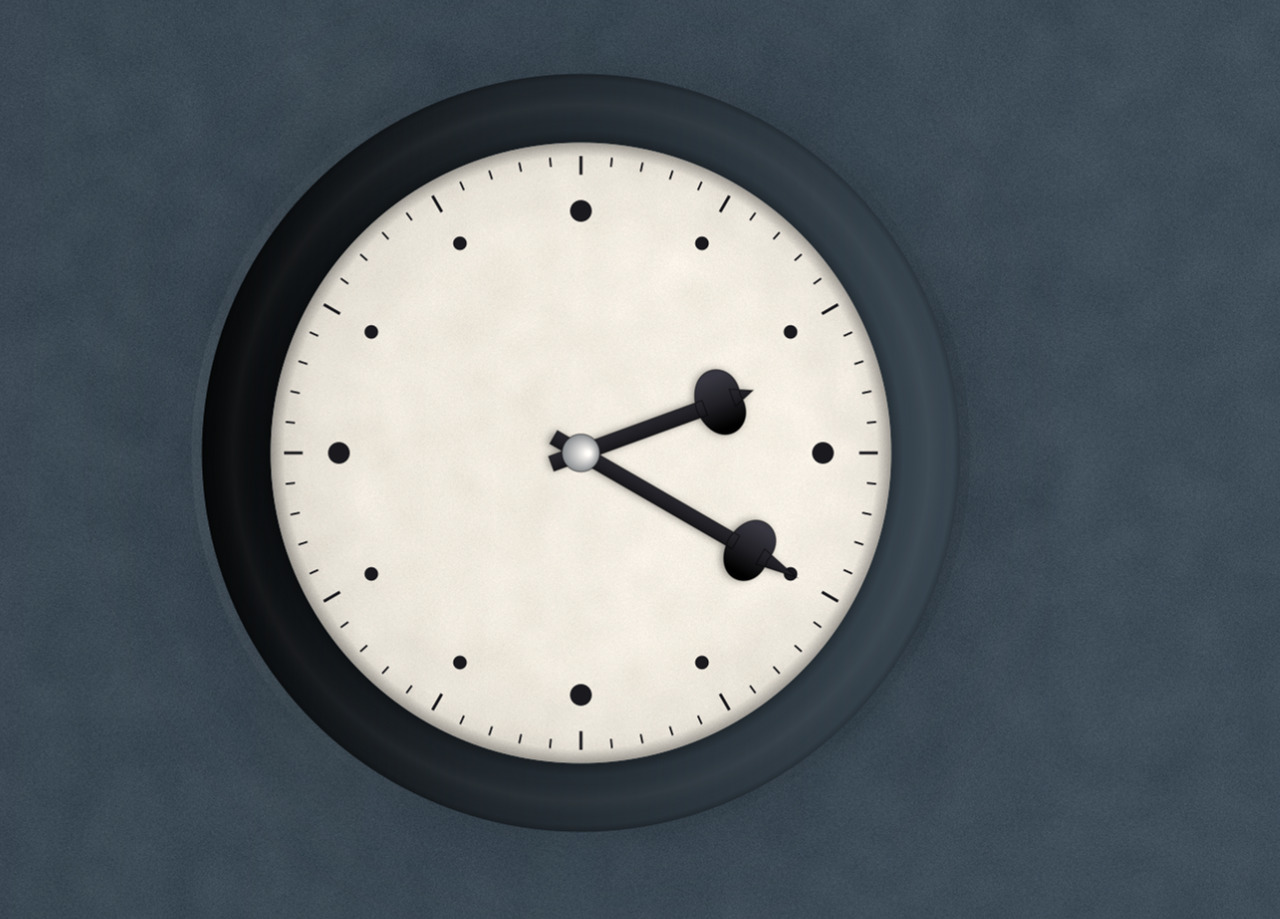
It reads 2h20
